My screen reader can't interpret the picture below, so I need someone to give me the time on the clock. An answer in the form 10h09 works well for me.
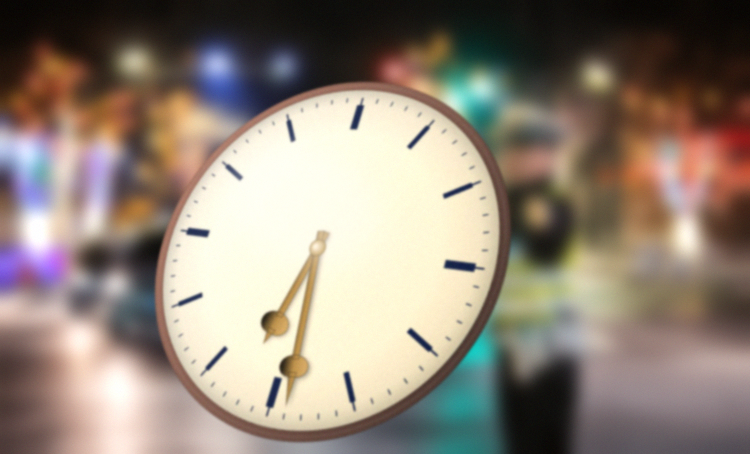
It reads 6h29
